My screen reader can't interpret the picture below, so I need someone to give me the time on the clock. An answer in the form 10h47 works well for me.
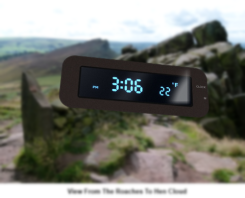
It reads 3h06
